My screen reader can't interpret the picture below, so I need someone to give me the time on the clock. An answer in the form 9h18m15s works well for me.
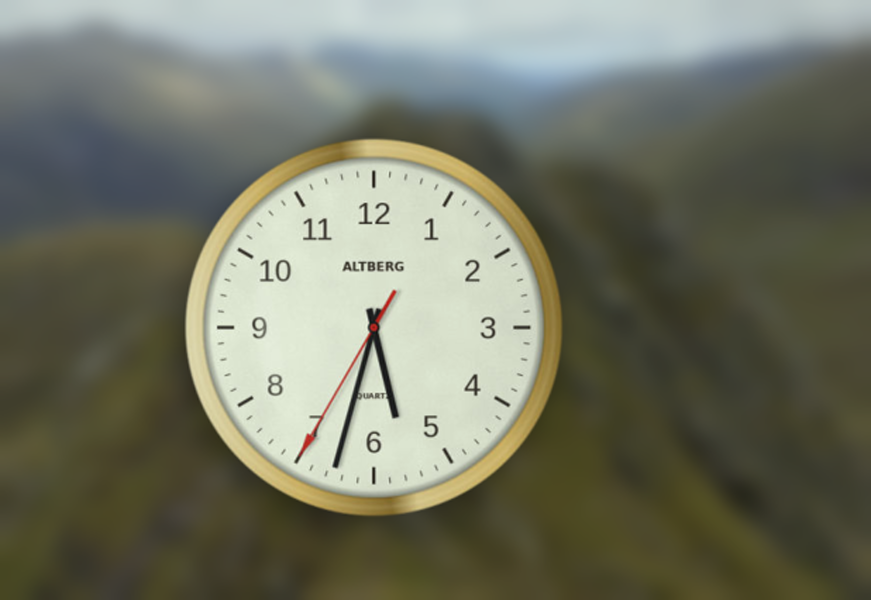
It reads 5h32m35s
